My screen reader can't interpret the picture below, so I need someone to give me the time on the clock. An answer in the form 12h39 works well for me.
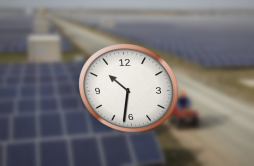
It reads 10h32
